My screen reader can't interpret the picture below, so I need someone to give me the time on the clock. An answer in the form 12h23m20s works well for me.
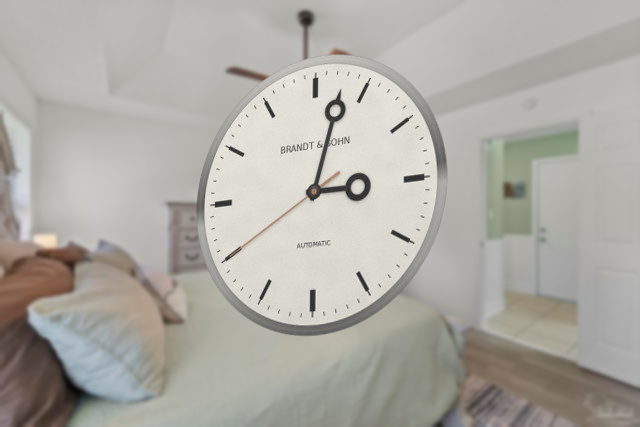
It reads 3h02m40s
